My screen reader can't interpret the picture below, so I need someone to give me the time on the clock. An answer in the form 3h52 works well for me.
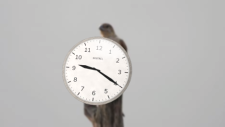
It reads 9h20
